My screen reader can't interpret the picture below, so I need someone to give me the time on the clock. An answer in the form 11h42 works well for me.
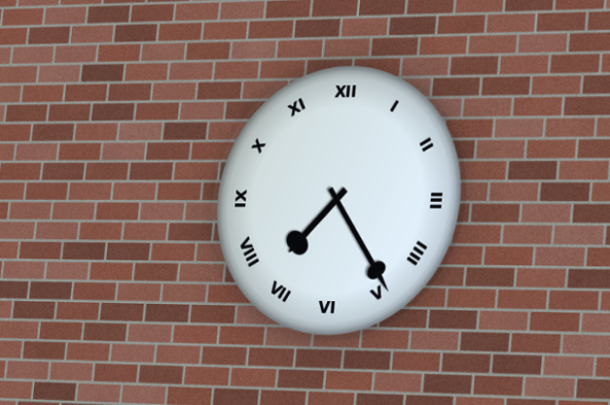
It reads 7h24
